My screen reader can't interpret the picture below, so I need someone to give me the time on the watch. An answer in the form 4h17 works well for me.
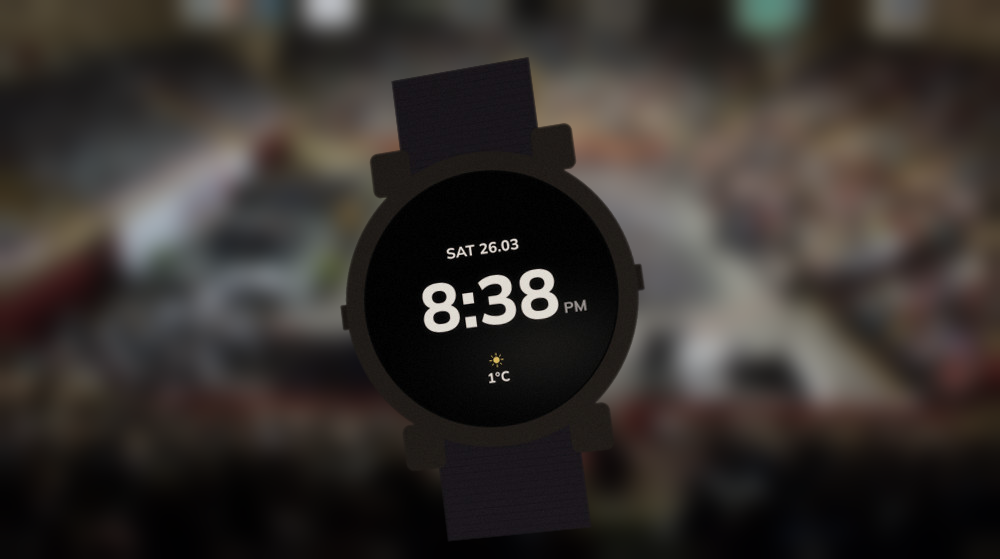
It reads 8h38
